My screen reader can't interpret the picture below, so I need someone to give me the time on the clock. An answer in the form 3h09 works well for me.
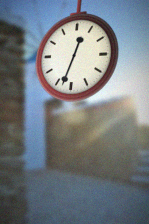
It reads 12h33
